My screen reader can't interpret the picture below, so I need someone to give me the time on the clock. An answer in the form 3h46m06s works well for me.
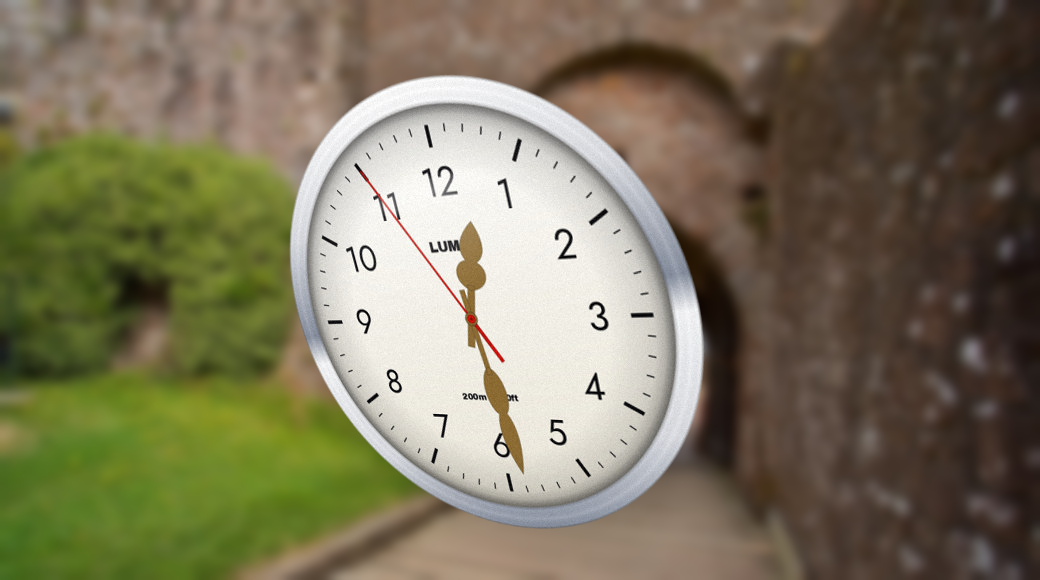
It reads 12h28m55s
